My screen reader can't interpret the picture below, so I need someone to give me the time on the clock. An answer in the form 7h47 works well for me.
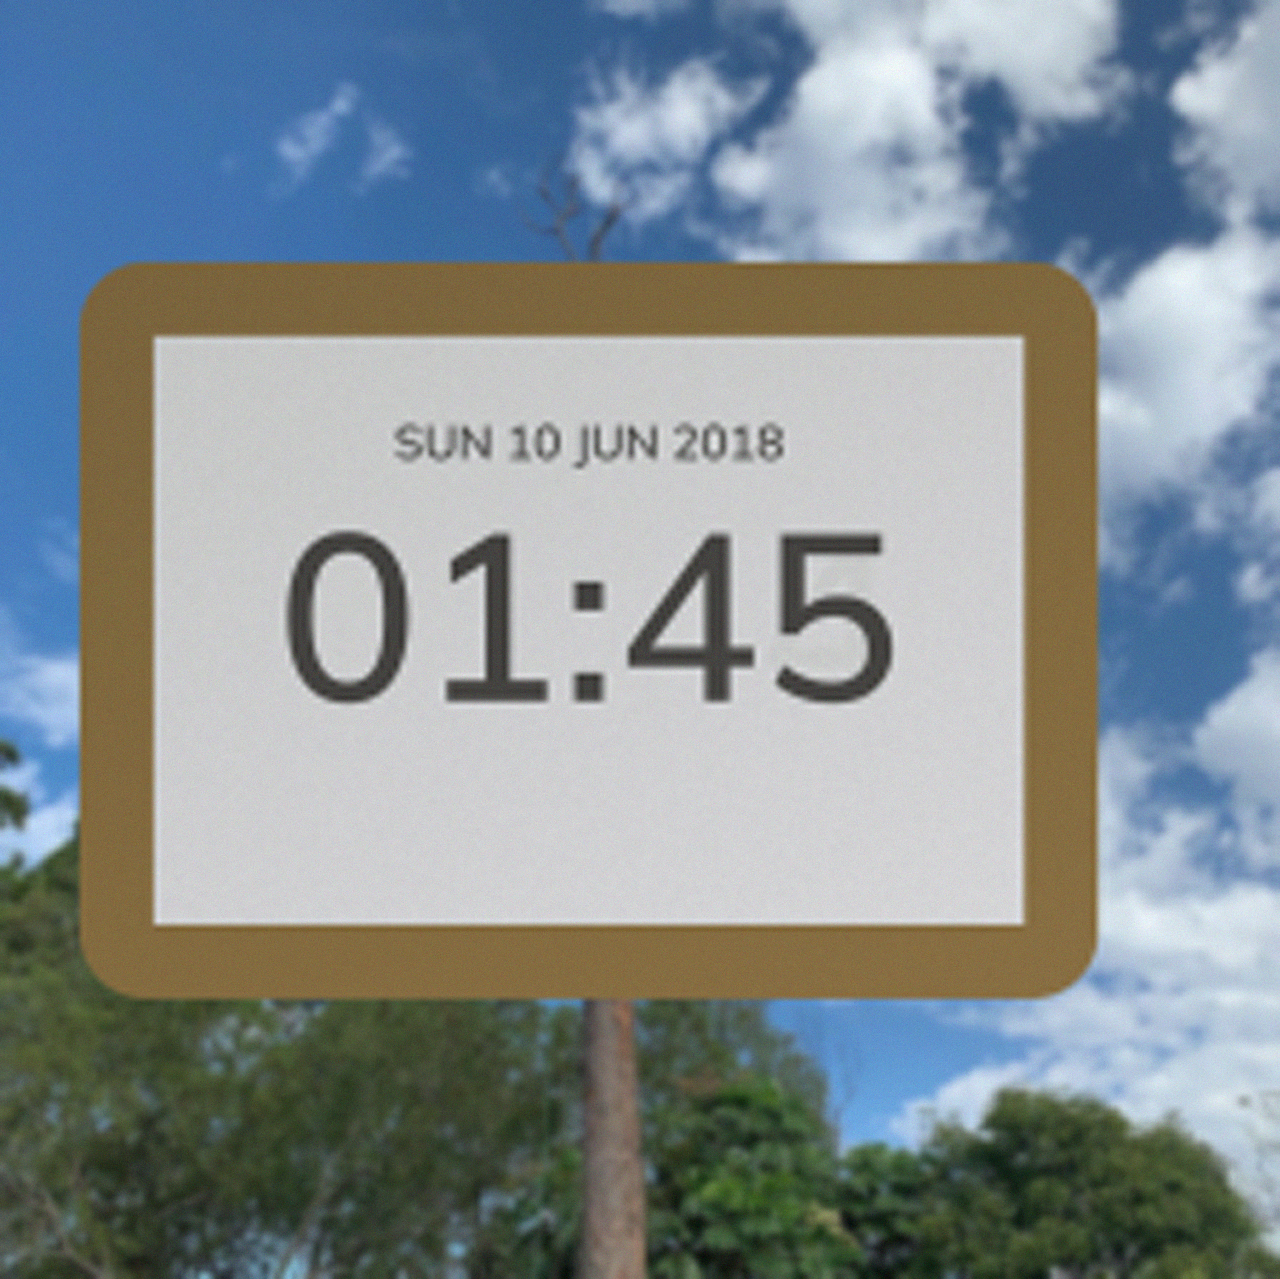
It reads 1h45
